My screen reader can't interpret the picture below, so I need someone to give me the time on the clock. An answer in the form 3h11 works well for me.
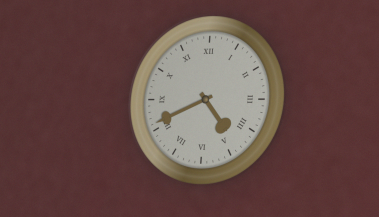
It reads 4h41
